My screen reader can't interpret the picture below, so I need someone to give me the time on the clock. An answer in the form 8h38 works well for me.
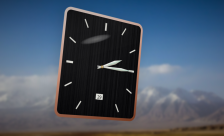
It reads 2h15
